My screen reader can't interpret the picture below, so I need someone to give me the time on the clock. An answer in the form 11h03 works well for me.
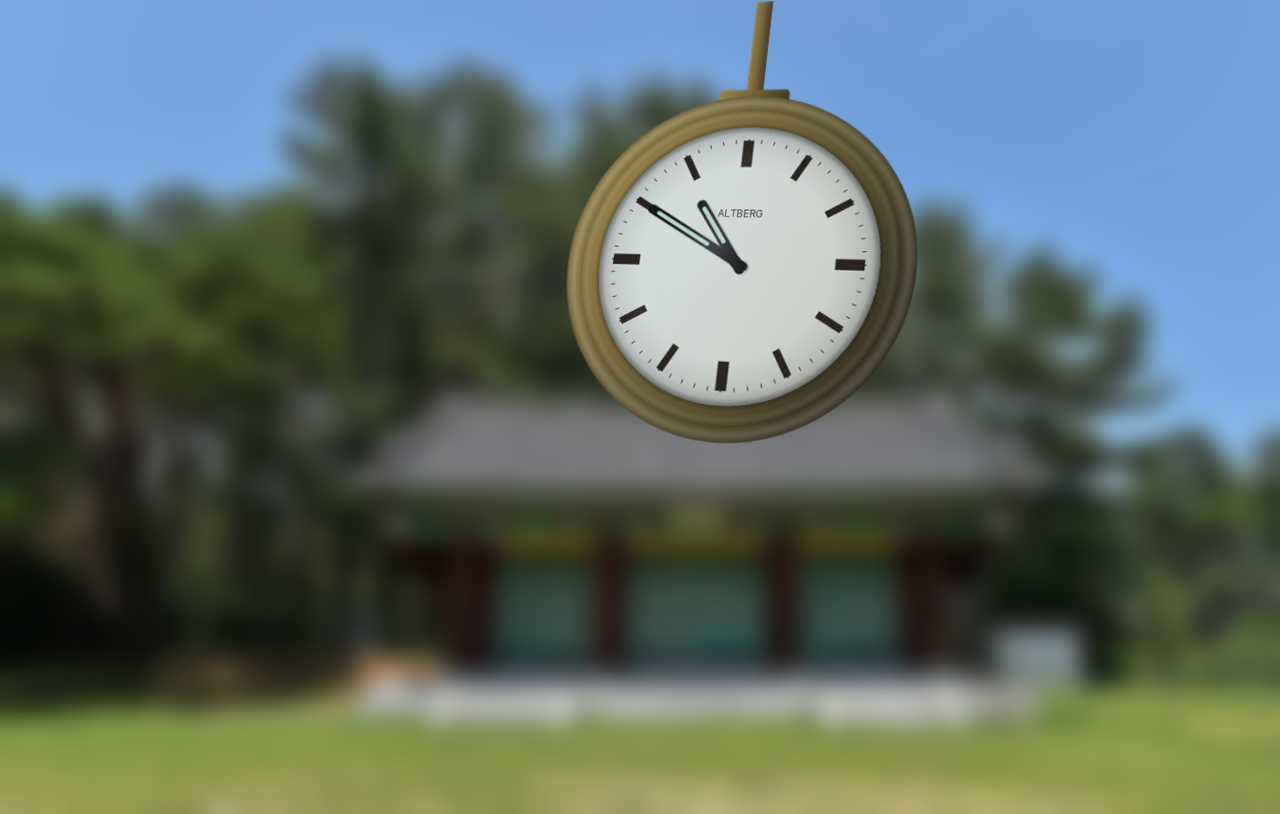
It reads 10h50
